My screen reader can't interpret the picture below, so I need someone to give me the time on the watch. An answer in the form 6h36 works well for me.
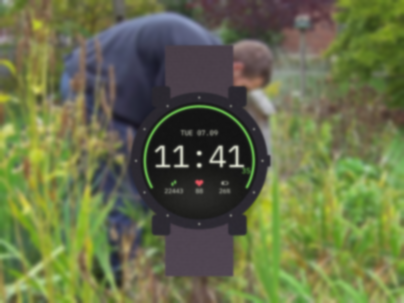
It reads 11h41
